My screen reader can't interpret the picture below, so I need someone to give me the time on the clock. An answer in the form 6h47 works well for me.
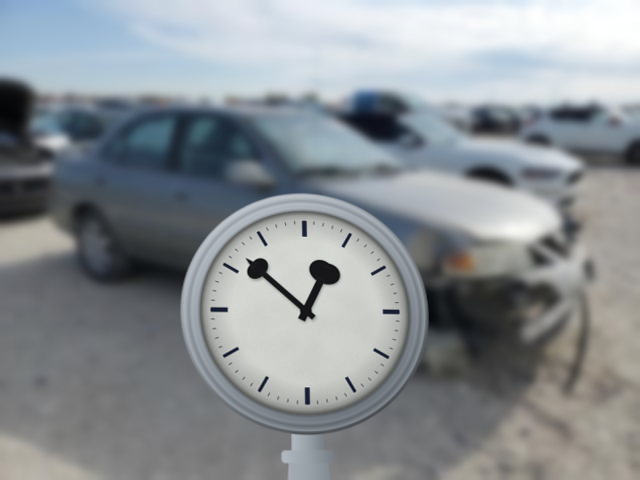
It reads 12h52
